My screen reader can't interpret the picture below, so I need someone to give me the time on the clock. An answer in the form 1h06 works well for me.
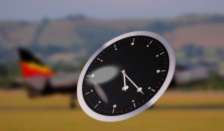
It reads 5h22
